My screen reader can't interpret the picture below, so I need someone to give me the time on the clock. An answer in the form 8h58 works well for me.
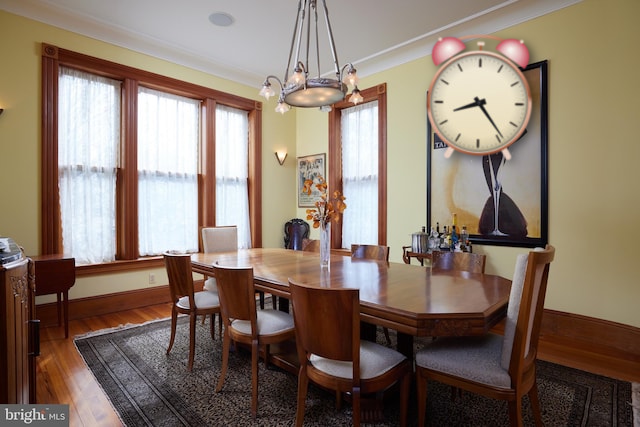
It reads 8h24
